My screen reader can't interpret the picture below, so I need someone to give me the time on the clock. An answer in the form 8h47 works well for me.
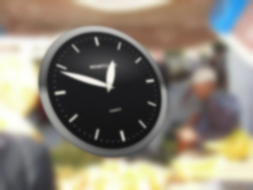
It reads 12h49
